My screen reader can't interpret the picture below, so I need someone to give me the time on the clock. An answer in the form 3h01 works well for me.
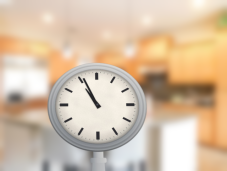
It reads 10h56
